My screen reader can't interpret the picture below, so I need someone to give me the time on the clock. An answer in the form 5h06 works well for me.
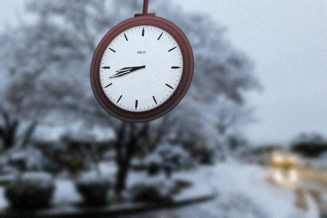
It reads 8h42
